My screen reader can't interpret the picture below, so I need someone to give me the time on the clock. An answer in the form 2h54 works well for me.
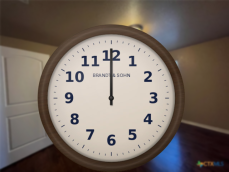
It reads 12h00
